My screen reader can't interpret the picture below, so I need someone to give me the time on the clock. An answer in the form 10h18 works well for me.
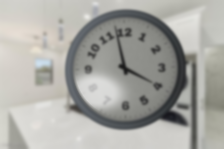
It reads 3h58
